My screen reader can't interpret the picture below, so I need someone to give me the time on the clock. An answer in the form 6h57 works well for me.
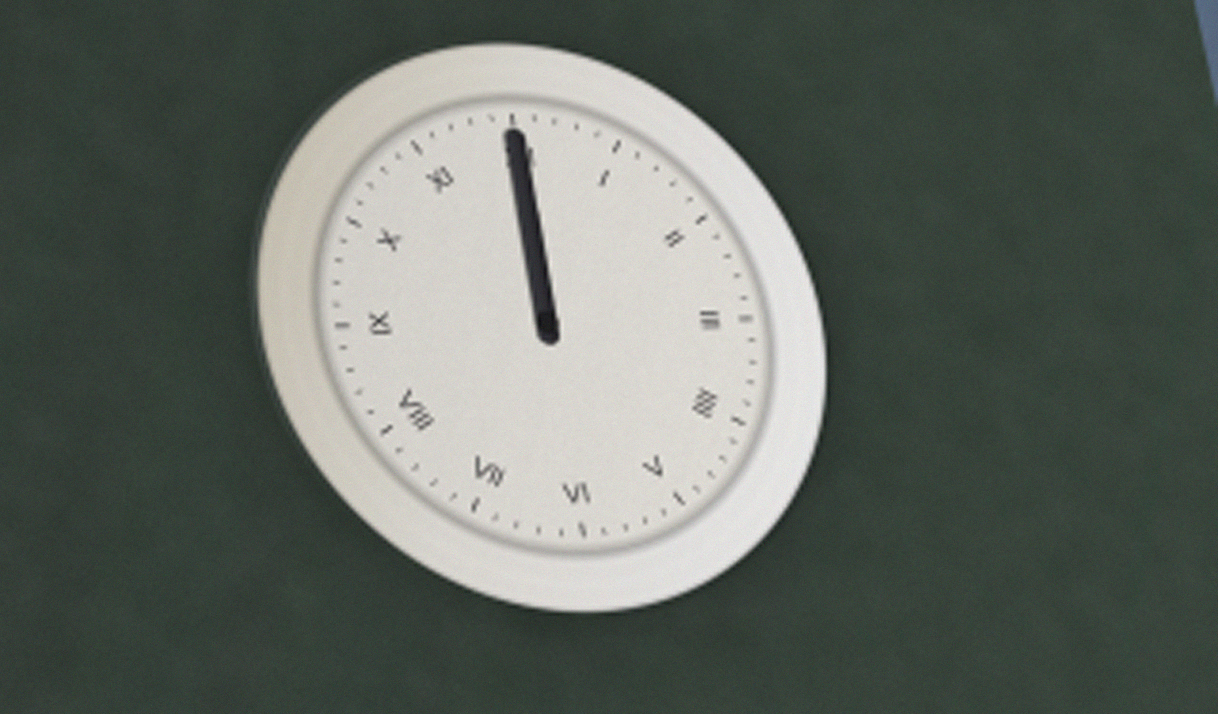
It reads 12h00
